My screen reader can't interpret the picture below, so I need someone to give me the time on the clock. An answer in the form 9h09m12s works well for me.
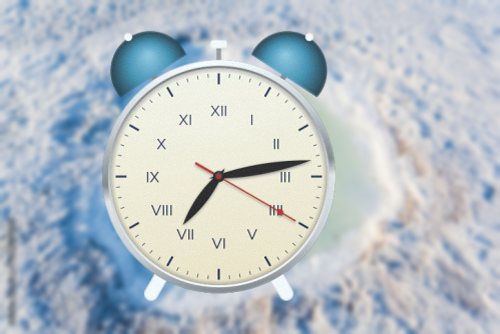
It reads 7h13m20s
